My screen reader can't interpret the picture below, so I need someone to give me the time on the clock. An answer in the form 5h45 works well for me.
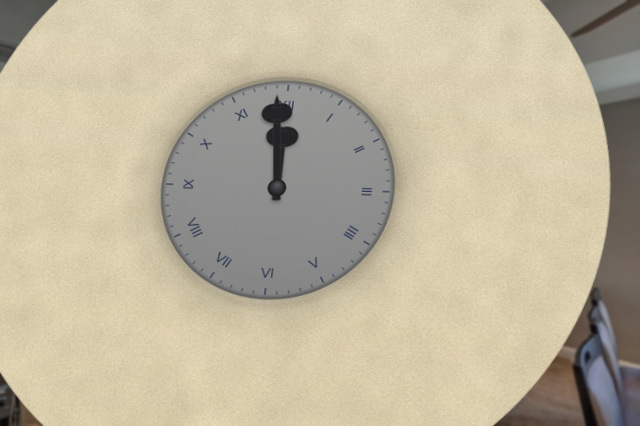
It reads 11h59
